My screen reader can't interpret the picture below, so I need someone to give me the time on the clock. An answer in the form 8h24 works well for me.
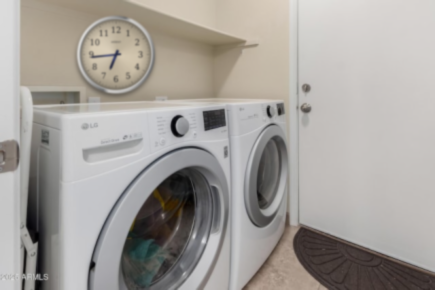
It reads 6h44
